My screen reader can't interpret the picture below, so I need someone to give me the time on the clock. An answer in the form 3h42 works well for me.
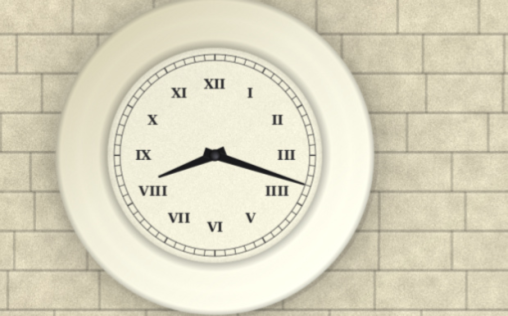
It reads 8h18
